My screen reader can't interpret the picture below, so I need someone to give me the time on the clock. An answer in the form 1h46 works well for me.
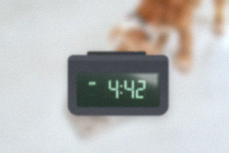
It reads 4h42
